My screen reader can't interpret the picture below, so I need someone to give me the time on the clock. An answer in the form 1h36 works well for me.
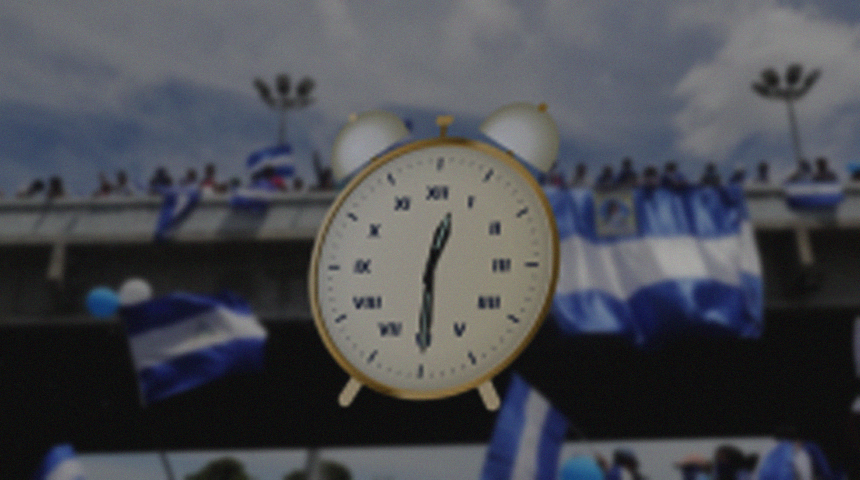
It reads 12h30
